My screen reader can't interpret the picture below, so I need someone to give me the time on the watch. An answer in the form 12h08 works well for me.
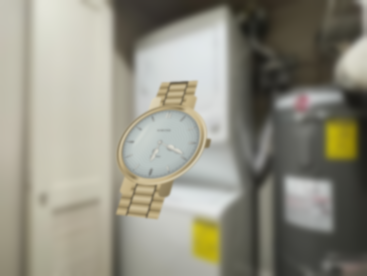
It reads 6h19
